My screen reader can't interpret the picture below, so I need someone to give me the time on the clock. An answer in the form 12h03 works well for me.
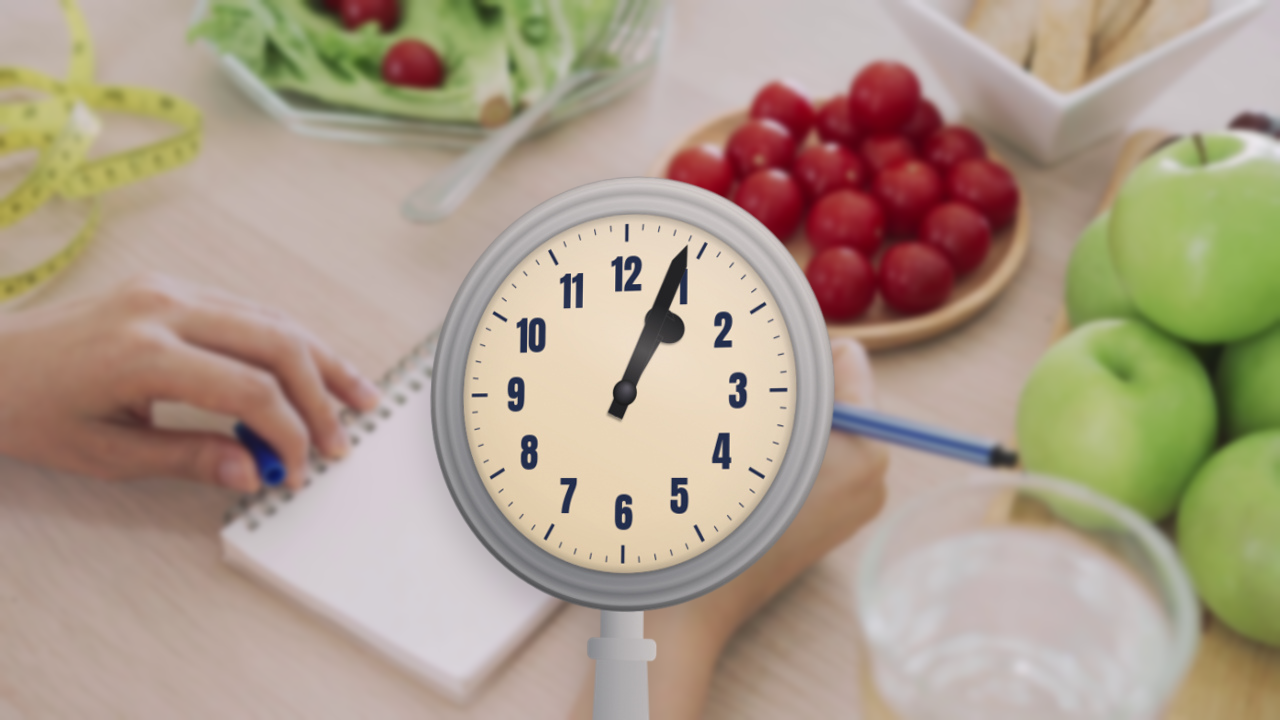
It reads 1h04
